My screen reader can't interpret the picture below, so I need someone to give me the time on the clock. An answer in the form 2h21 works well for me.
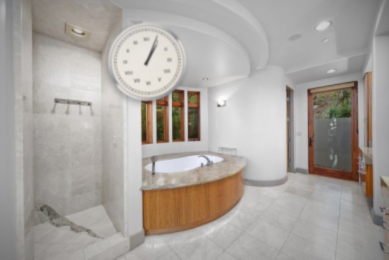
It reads 1h04
